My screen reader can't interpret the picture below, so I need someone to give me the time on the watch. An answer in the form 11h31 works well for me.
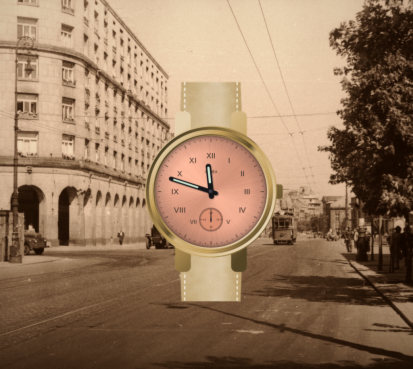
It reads 11h48
